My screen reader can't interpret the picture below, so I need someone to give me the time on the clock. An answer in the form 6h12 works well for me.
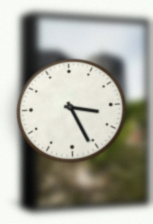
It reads 3h26
